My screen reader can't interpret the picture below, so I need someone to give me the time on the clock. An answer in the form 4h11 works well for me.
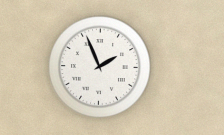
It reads 1h56
